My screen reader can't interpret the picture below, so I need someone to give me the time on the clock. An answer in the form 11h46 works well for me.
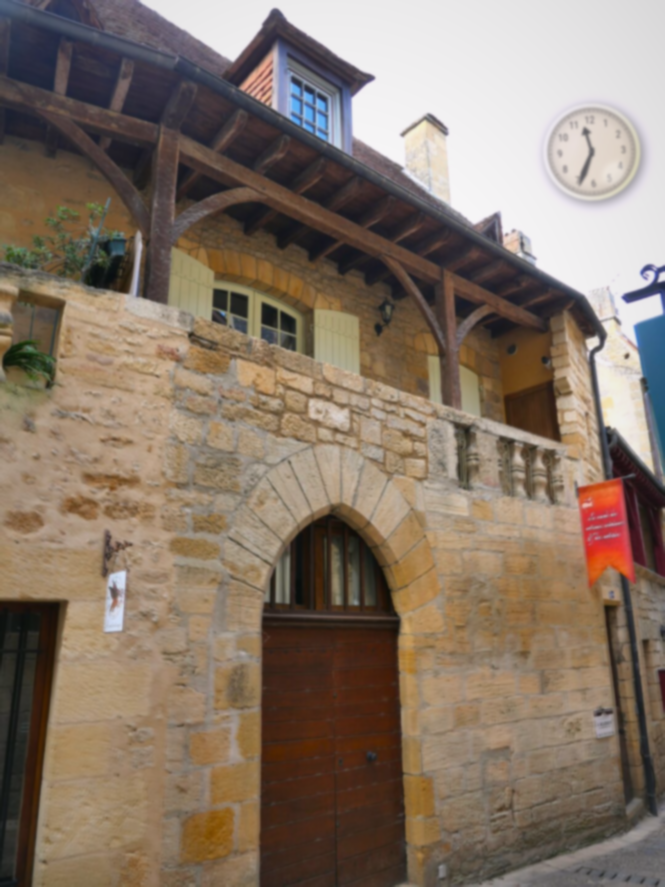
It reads 11h34
